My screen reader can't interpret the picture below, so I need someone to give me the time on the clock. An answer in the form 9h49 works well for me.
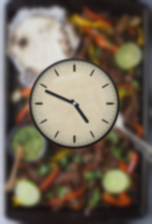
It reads 4h49
